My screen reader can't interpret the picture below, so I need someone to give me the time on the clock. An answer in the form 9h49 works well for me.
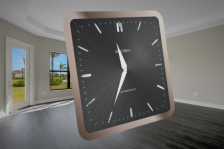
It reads 11h35
